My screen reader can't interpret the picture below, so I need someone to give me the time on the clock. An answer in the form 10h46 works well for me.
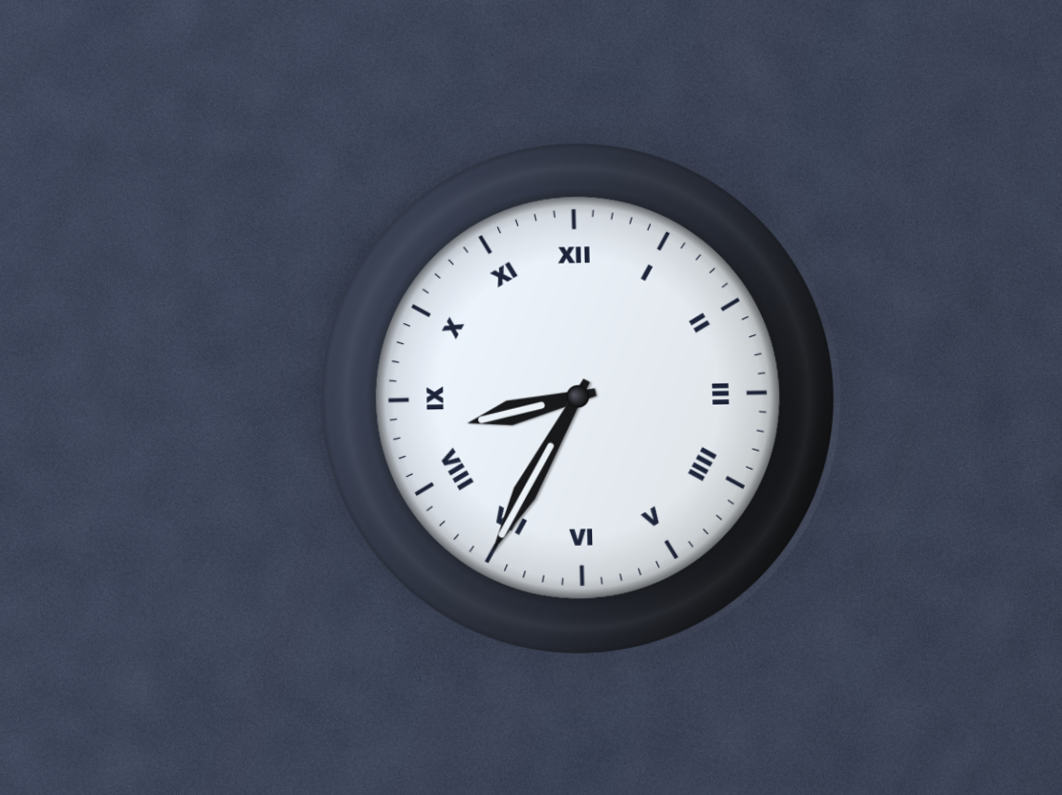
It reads 8h35
